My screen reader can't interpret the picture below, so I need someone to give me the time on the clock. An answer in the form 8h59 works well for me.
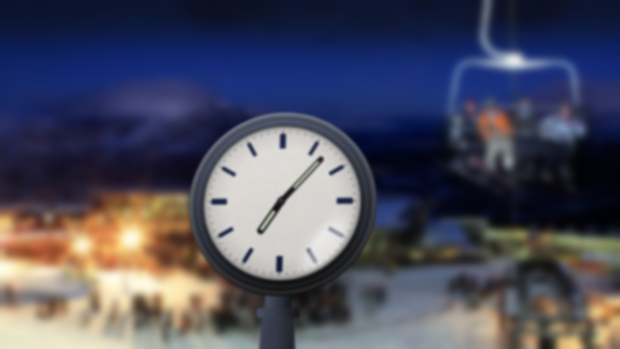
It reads 7h07
